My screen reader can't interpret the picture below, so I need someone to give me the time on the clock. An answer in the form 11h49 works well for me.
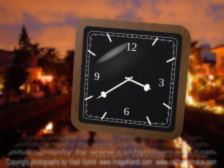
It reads 3h39
